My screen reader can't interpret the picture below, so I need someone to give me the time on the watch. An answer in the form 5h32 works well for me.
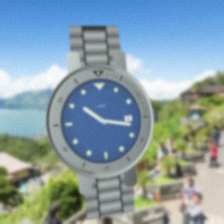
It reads 10h17
